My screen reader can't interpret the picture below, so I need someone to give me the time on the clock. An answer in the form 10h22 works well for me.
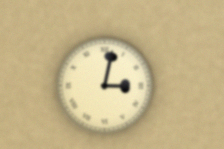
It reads 3h02
